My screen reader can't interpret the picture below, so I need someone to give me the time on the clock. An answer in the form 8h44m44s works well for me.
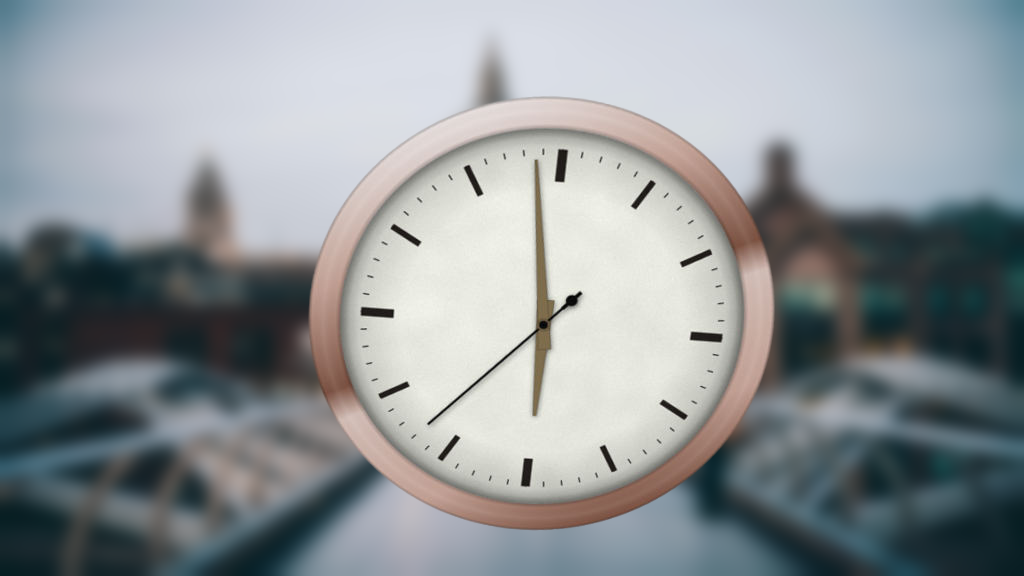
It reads 5h58m37s
